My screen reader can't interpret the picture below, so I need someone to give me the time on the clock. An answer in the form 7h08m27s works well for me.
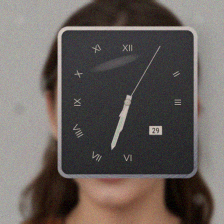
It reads 6h33m05s
